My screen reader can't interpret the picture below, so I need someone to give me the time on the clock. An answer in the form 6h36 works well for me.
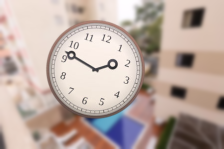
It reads 1h47
